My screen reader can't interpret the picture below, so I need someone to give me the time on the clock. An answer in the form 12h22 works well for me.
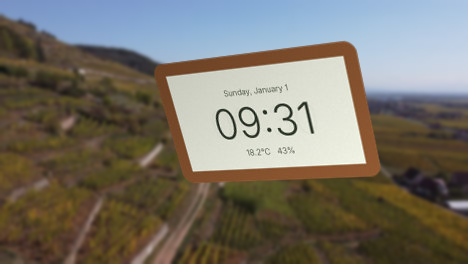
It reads 9h31
